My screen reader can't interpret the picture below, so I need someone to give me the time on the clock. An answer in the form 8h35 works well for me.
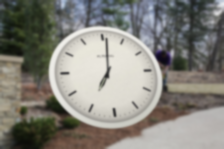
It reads 7h01
